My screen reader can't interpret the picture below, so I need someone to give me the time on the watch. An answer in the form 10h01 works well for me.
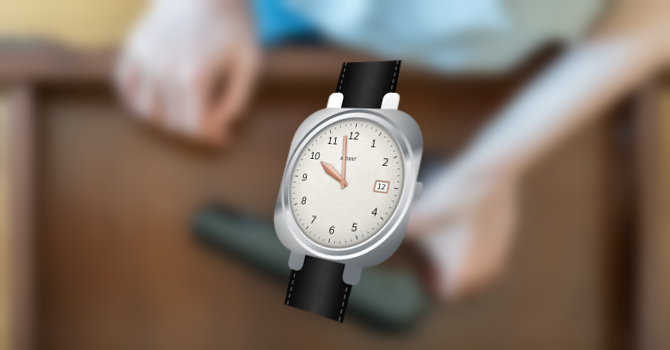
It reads 9h58
